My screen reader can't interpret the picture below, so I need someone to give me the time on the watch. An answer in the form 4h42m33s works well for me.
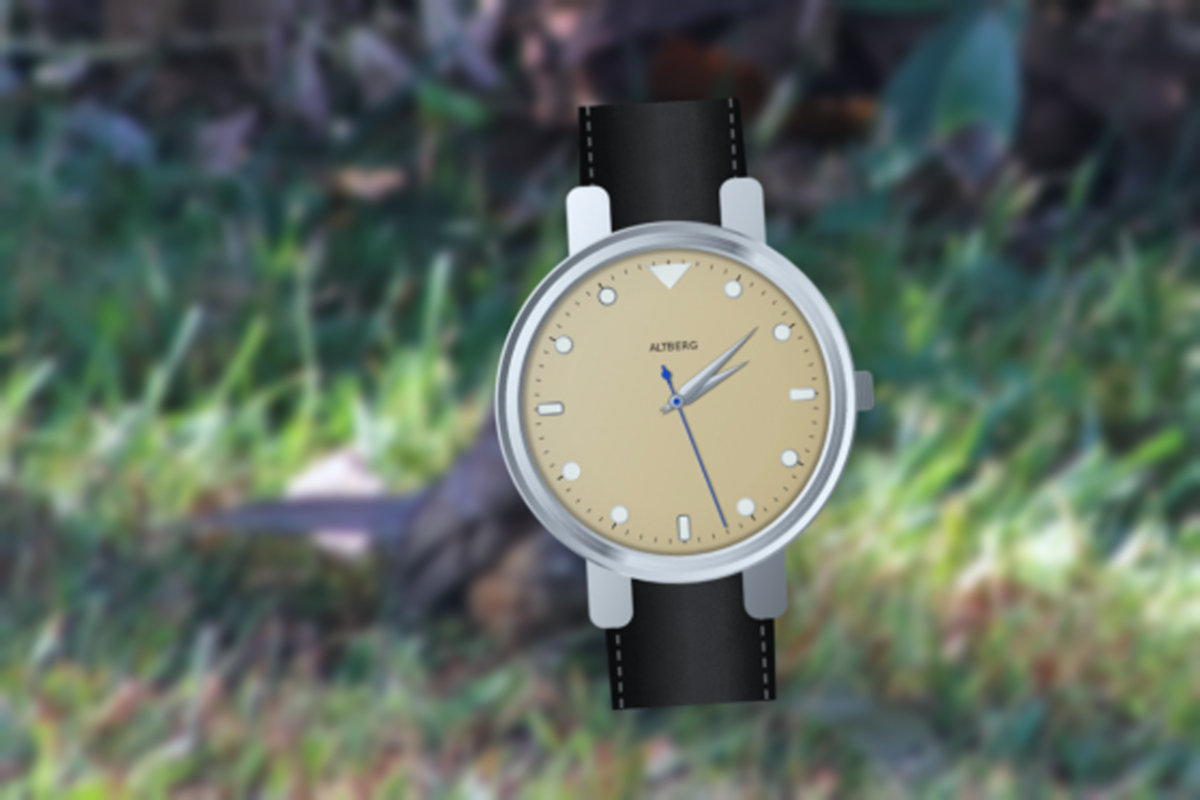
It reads 2h08m27s
